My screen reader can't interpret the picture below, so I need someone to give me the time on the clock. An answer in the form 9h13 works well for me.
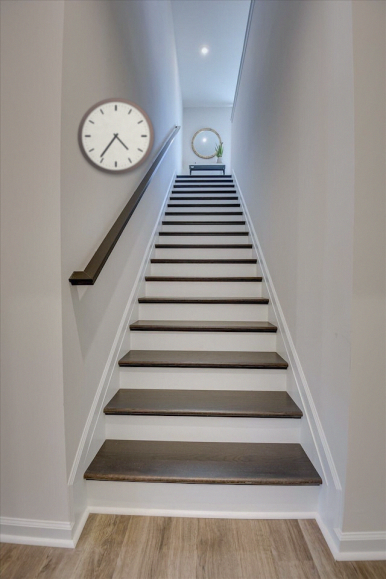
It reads 4h36
